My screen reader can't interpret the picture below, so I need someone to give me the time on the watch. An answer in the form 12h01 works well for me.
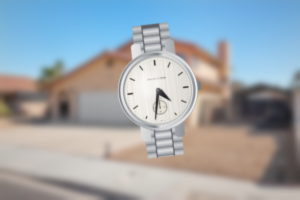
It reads 4h32
